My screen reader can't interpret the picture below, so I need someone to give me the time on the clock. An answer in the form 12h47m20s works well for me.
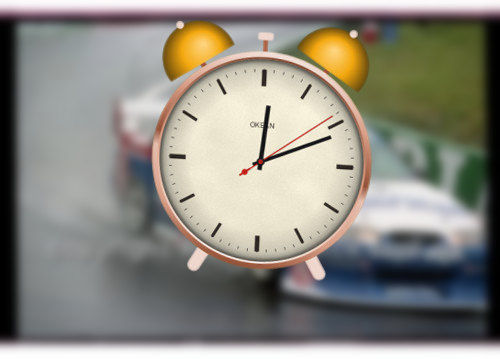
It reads 12h11m09s
